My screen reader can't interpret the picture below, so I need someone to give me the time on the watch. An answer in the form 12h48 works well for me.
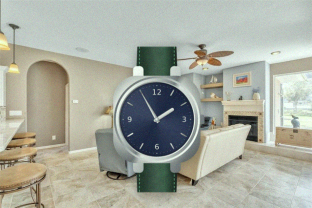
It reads 1h55
